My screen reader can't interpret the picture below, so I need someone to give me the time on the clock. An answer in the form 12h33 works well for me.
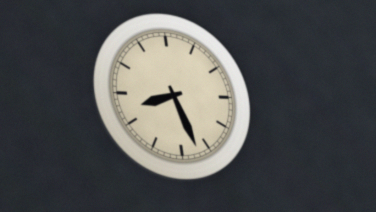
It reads 8h27
